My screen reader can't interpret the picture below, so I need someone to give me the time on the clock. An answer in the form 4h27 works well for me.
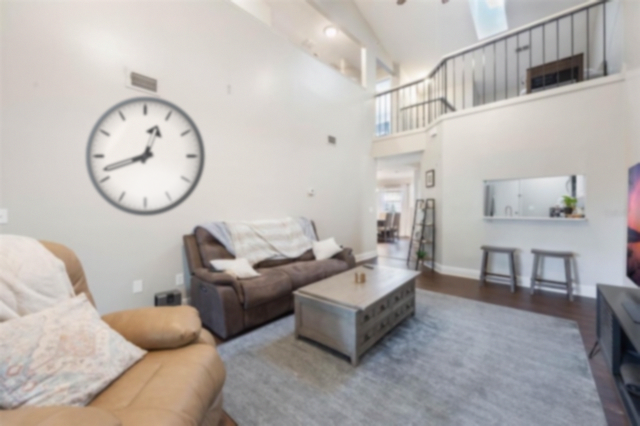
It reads 12h42
